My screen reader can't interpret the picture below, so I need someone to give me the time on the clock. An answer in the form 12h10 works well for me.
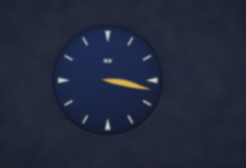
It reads 3h17
